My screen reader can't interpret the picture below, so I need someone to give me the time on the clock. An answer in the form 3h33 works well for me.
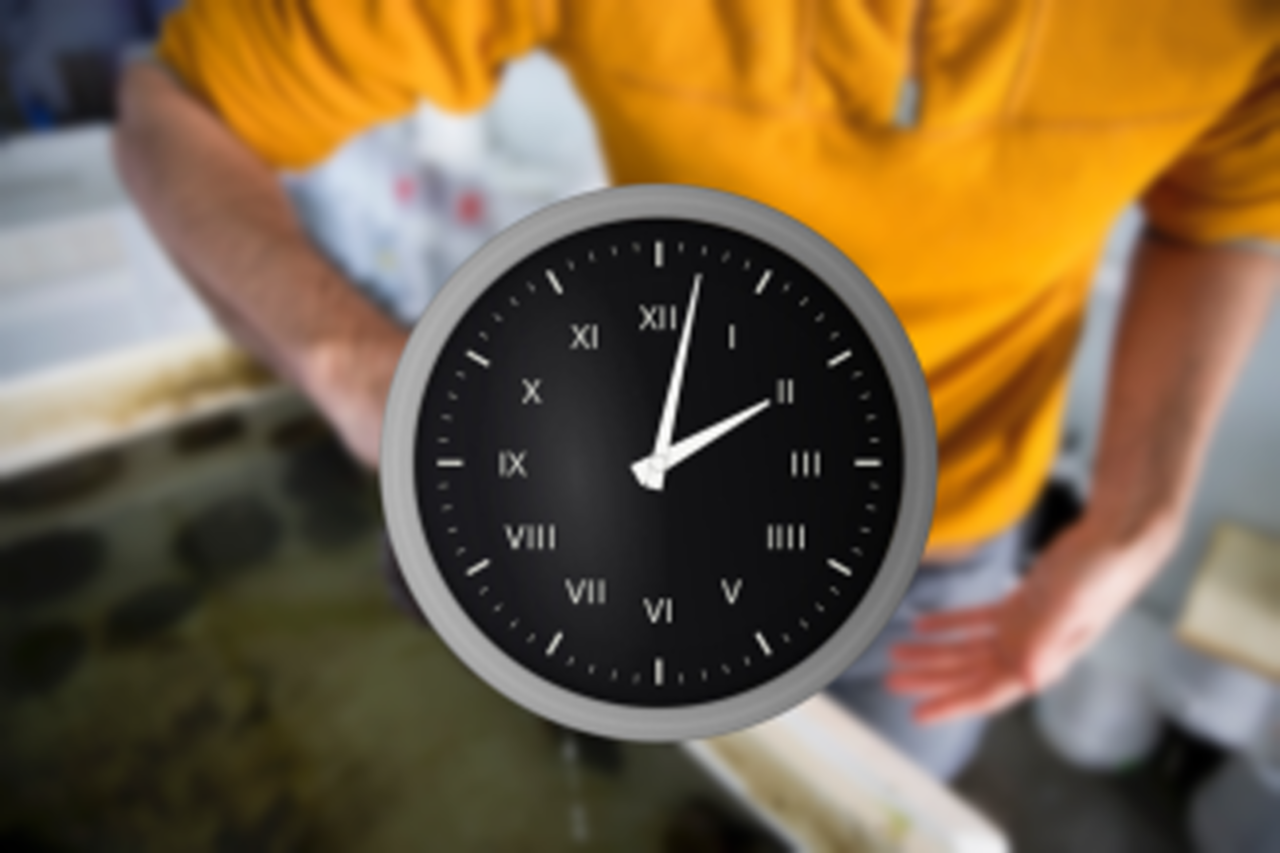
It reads 2h02
